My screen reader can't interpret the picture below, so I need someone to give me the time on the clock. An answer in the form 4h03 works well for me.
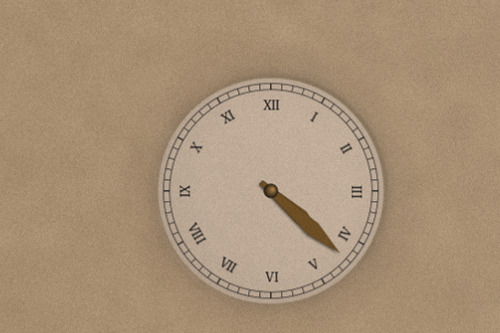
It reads 4h22
